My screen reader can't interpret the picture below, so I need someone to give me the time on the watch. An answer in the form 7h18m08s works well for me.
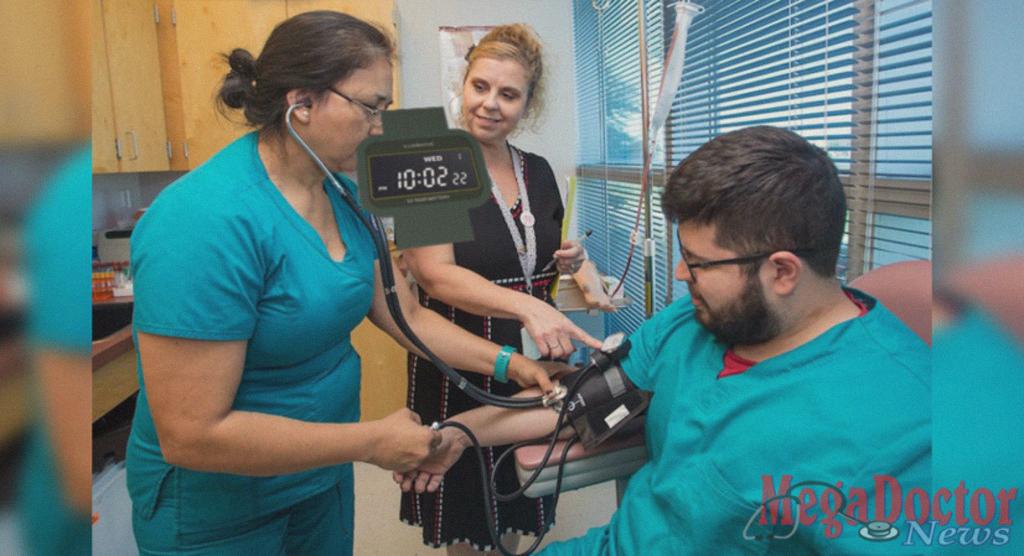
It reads 10h02m22s
